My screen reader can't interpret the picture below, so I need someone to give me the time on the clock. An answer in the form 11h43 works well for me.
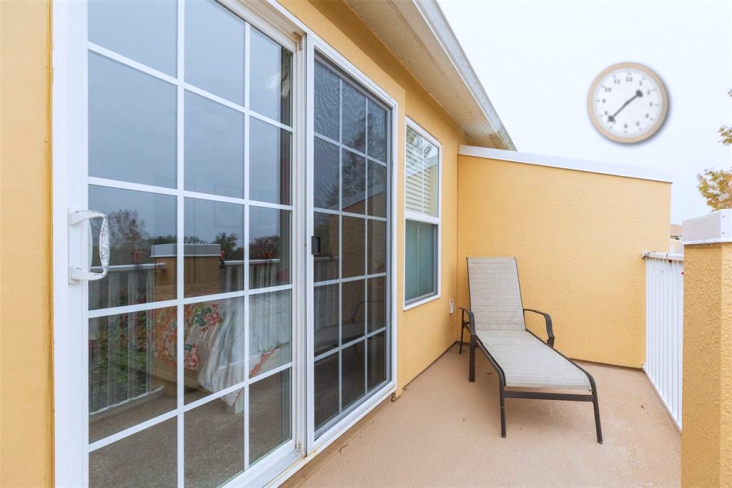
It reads 1h37
